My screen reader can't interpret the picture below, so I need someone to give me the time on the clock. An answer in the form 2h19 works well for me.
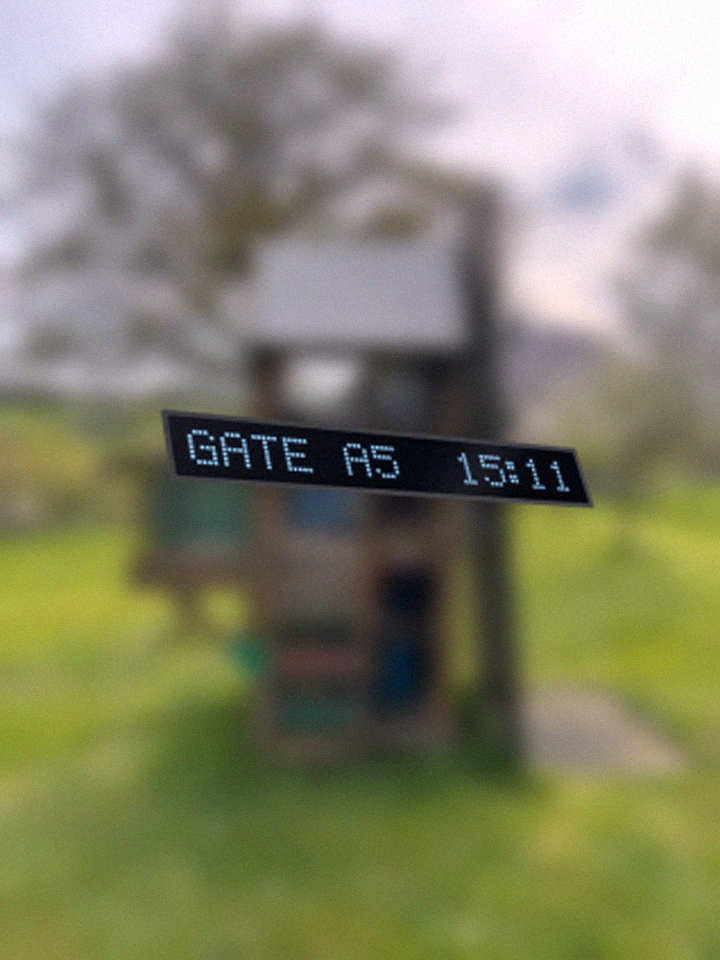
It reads 15h11
